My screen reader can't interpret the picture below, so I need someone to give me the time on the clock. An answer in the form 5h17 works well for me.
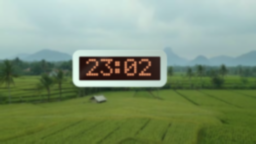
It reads 23h02
